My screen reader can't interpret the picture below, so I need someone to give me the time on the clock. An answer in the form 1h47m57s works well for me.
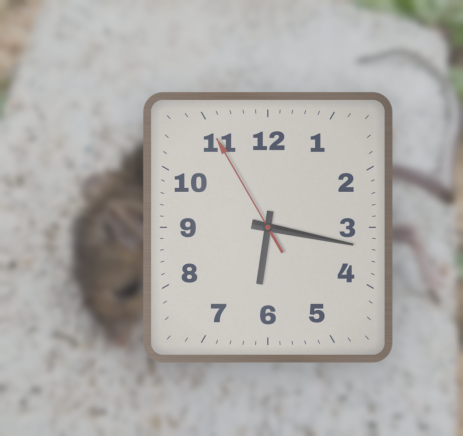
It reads 6h16m55s
